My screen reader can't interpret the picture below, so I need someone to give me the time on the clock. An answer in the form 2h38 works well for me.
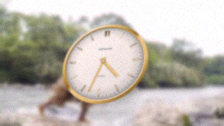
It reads 4h33
